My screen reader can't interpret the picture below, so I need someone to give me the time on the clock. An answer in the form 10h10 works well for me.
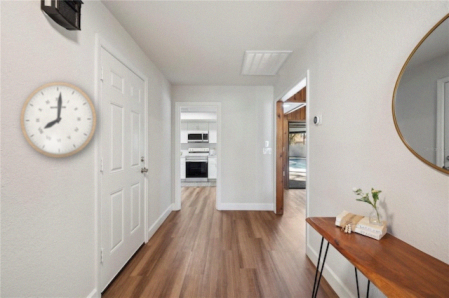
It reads 8h01
